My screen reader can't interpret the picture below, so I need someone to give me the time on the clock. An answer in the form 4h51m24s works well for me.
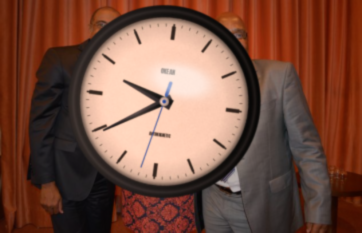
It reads 9h39m32s
